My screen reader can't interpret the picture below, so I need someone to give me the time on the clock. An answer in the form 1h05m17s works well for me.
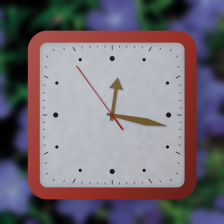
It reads 12h16m54s
